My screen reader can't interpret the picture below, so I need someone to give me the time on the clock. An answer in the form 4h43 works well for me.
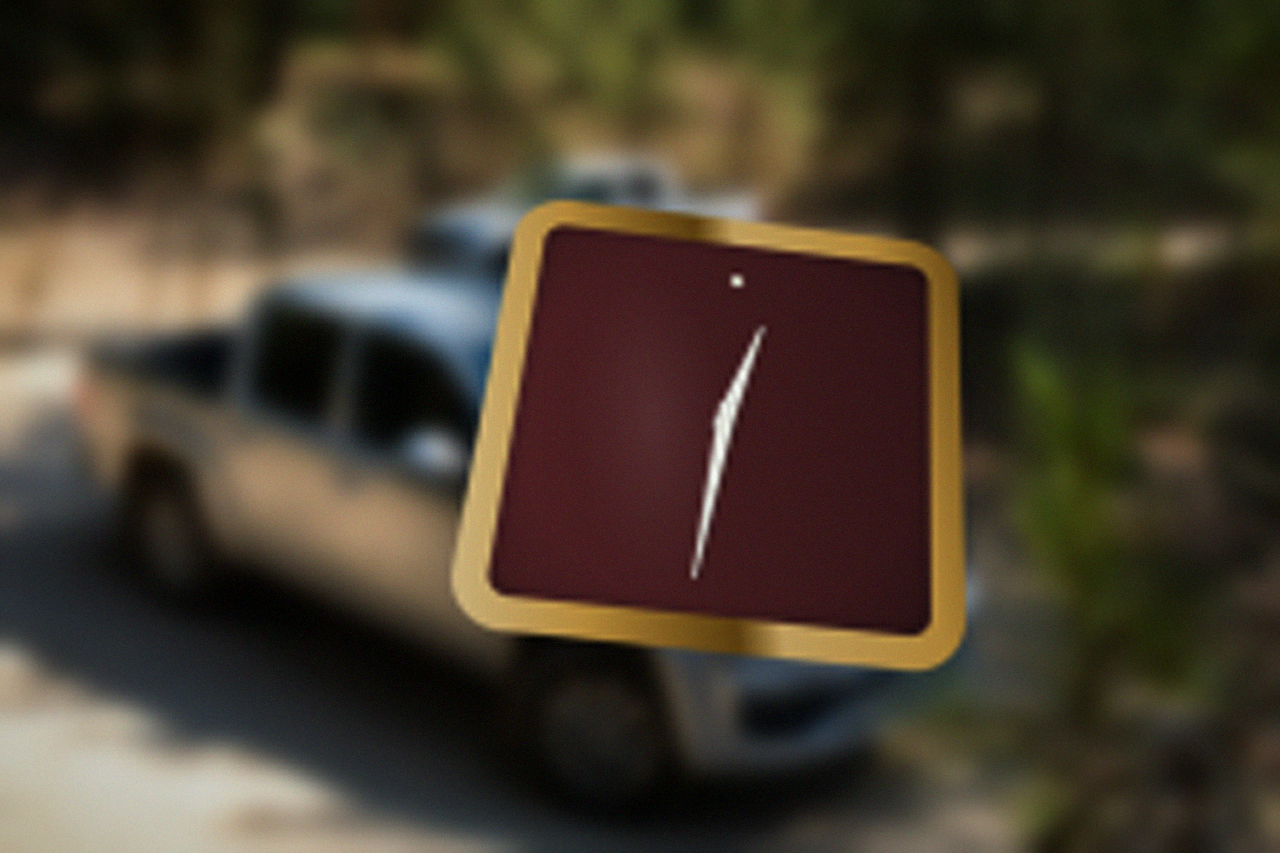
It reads 12h31
